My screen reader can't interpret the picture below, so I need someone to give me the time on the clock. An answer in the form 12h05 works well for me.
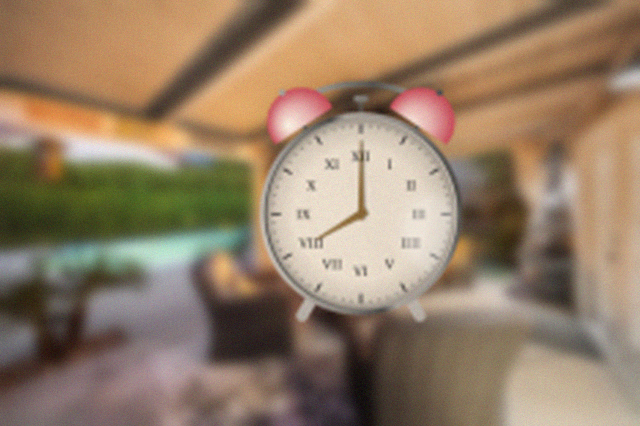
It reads 8h00
